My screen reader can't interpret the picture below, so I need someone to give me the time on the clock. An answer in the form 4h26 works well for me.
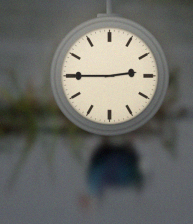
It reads 2h45
